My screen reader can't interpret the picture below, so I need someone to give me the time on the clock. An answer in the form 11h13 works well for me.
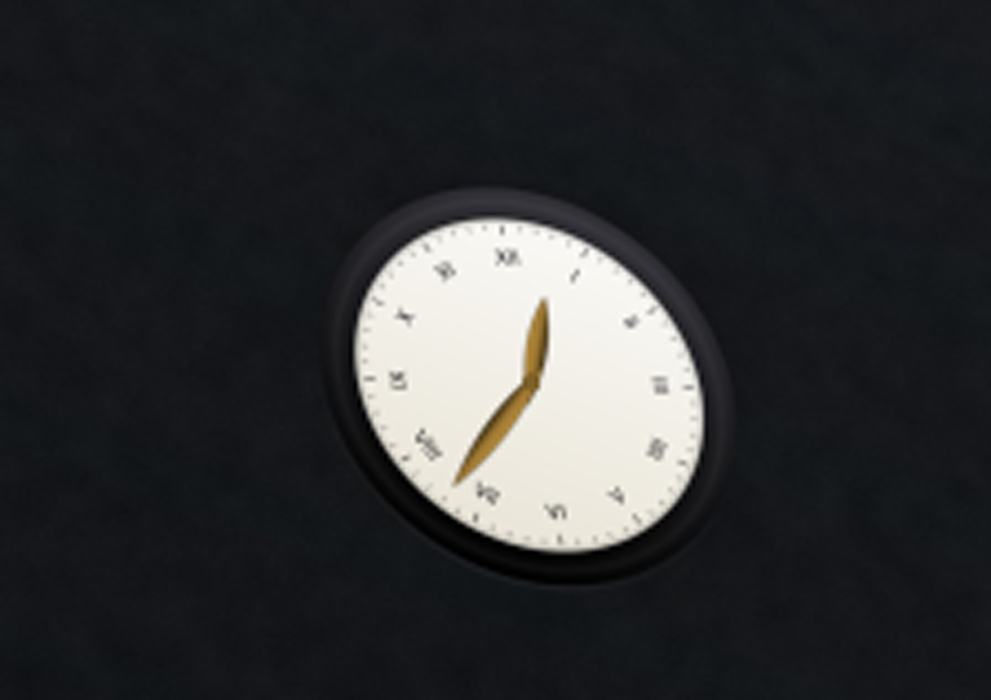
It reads 12h37
